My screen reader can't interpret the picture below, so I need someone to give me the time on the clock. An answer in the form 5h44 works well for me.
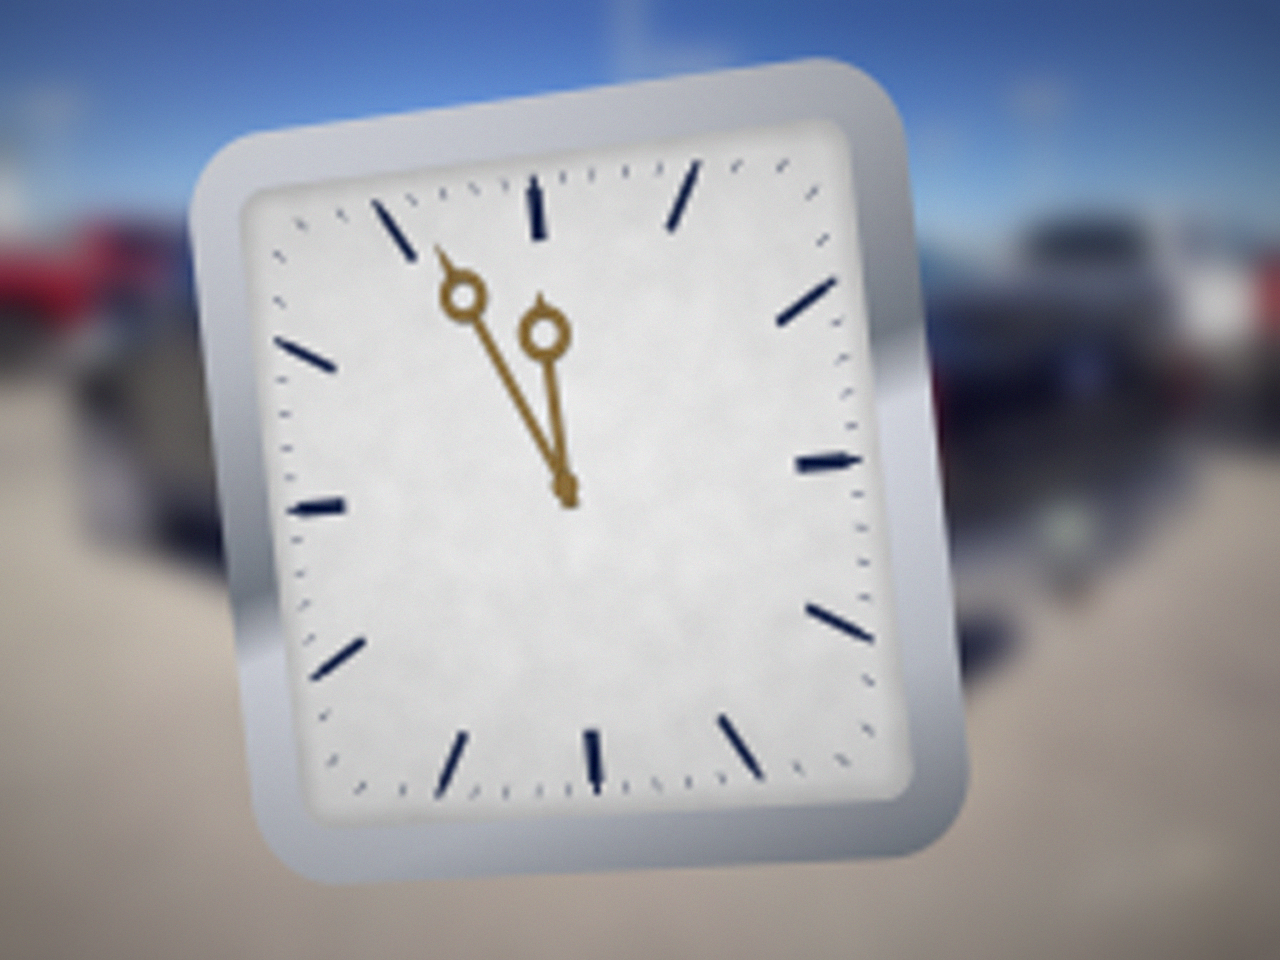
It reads 11h56
